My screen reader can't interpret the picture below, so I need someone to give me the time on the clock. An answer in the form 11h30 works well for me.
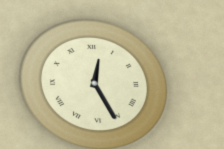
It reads 12h26
